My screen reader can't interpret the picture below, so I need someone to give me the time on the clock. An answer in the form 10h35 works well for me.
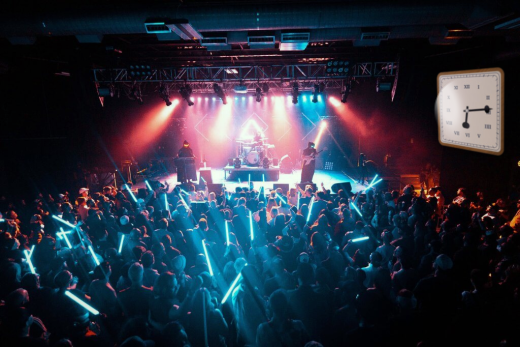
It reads 6h14
